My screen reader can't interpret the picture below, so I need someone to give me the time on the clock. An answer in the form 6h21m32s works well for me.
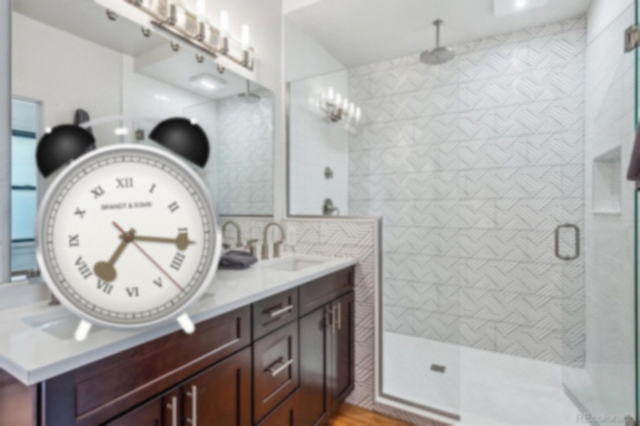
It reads 7h16m23s
